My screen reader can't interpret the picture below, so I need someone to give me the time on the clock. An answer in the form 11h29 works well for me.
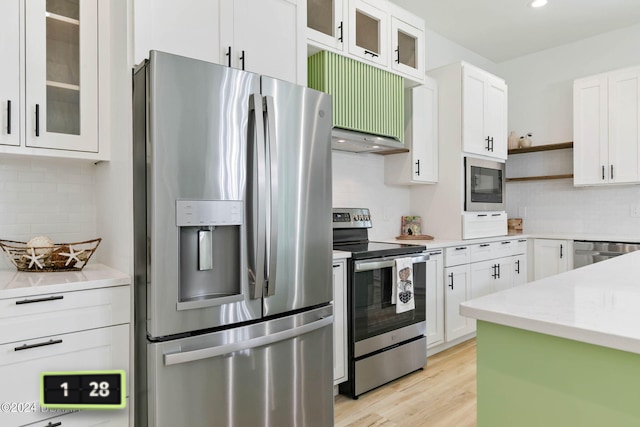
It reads 1h28
